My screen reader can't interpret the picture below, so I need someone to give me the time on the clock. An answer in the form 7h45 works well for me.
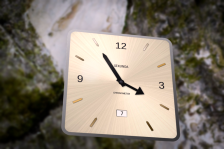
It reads 3h55
